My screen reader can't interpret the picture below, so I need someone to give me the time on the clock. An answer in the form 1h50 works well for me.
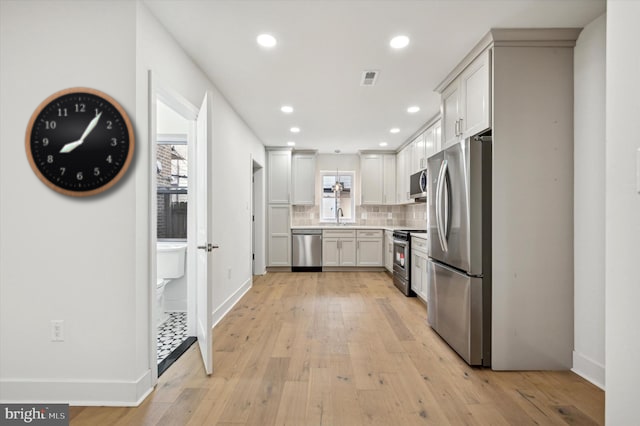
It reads 8h06
